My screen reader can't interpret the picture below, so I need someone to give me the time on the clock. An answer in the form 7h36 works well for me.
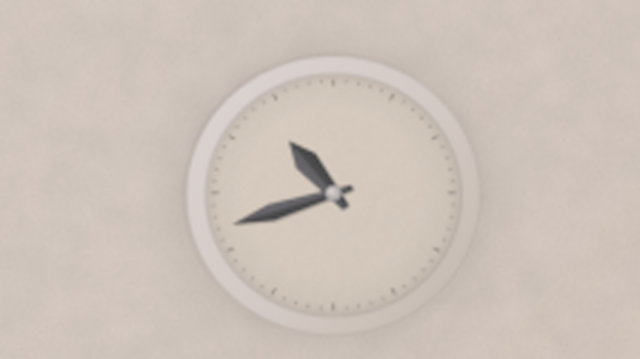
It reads 10h42
